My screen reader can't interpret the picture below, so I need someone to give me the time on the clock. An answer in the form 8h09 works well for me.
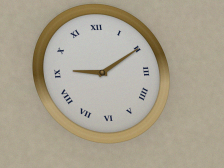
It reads 9h10
